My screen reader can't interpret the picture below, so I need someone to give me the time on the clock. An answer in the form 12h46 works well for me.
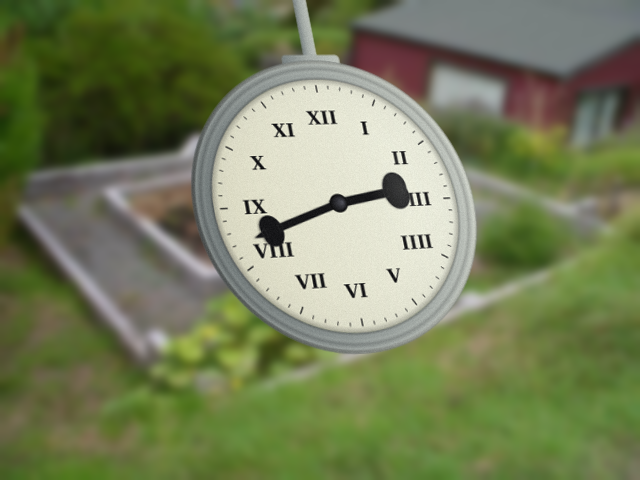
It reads 2h42
